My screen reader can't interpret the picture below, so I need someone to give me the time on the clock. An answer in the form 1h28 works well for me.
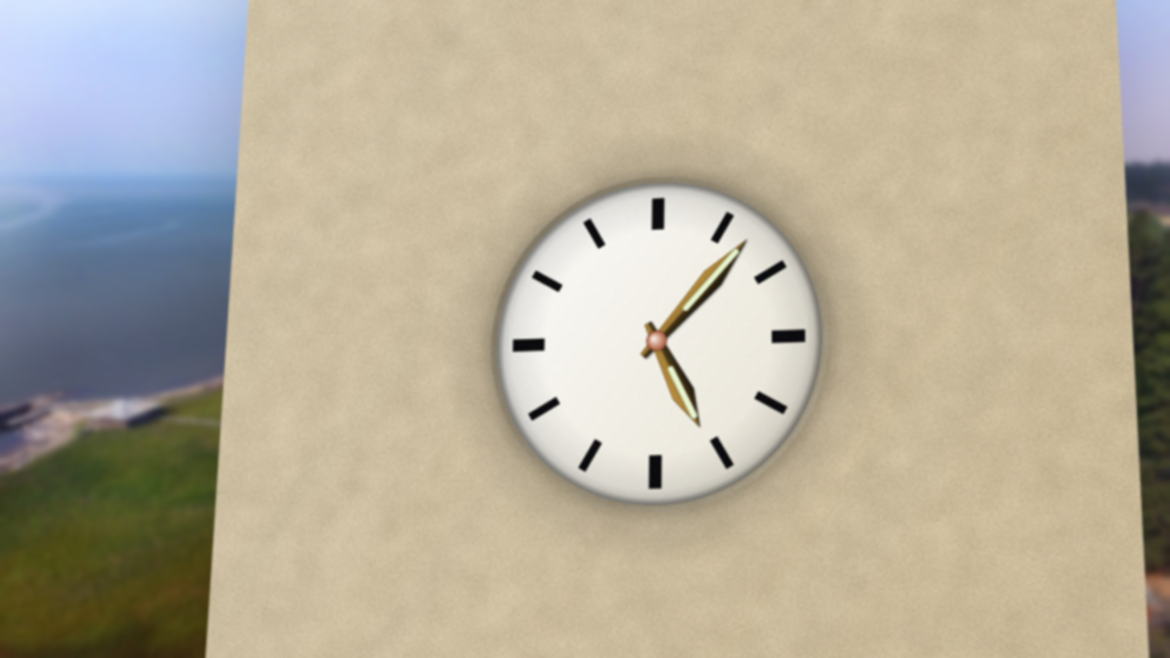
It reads 5h07
